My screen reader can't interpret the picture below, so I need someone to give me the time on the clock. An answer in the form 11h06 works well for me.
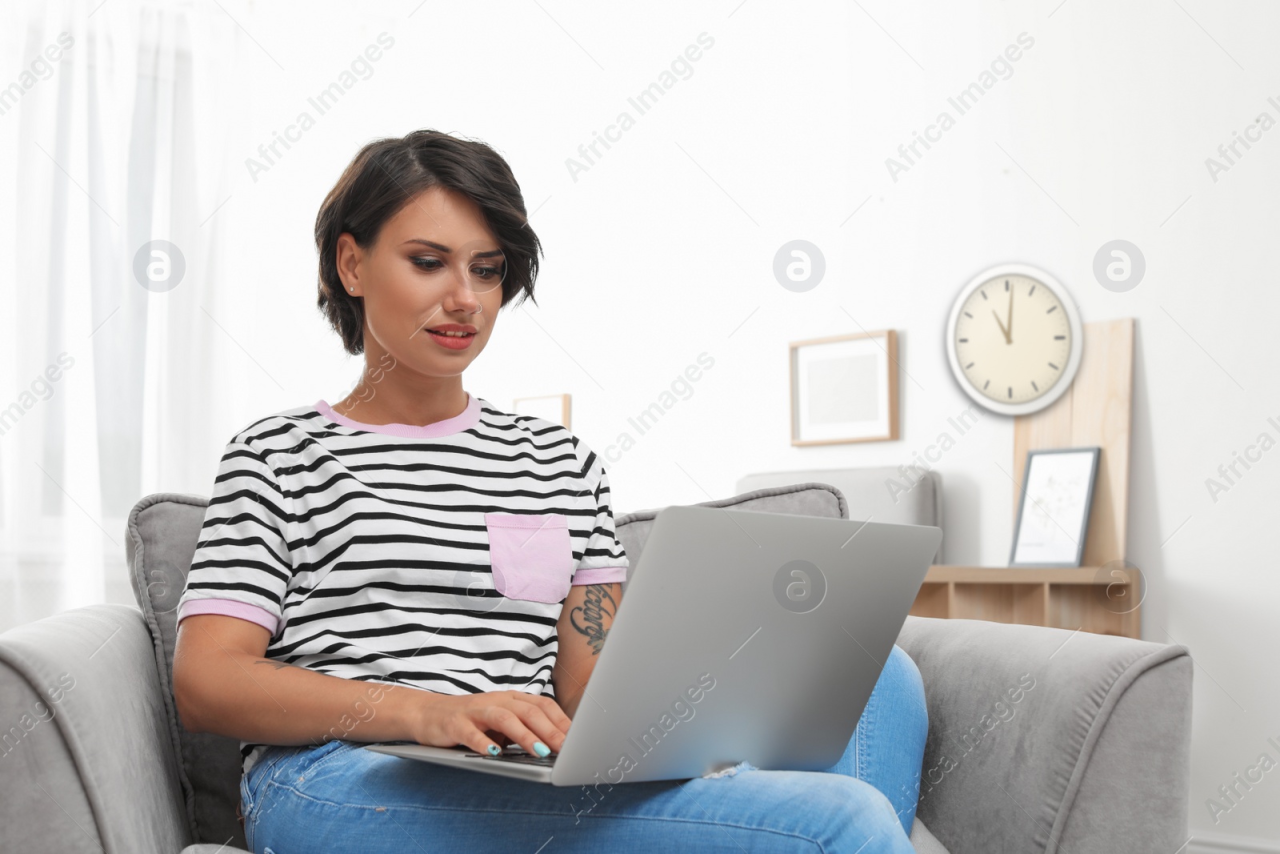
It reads 11h01
